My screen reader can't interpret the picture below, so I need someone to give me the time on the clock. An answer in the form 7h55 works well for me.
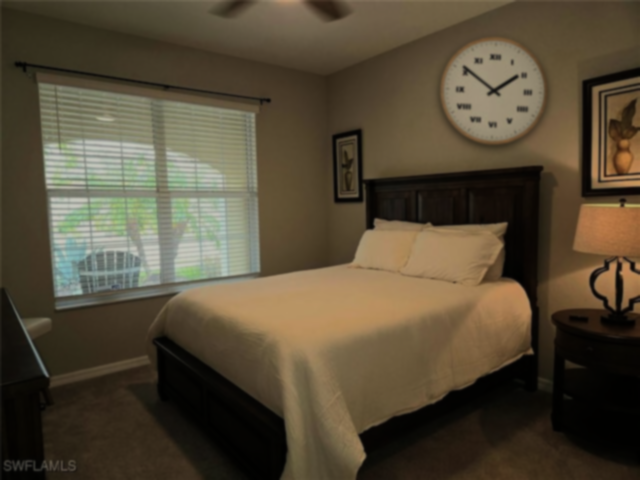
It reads 1h51
